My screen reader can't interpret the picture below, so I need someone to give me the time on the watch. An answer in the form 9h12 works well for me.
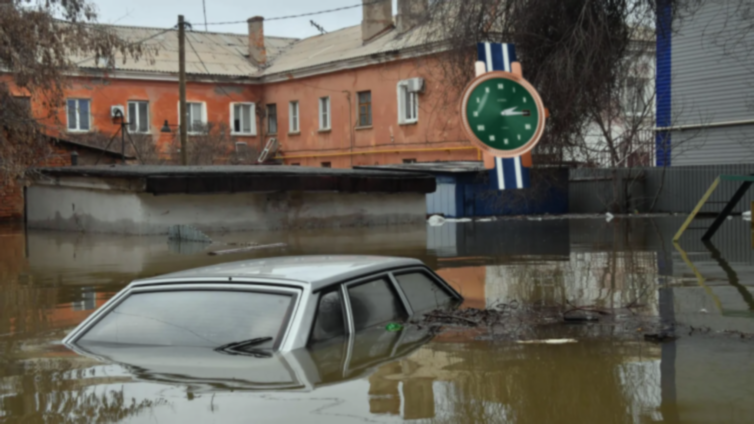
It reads 2h15
